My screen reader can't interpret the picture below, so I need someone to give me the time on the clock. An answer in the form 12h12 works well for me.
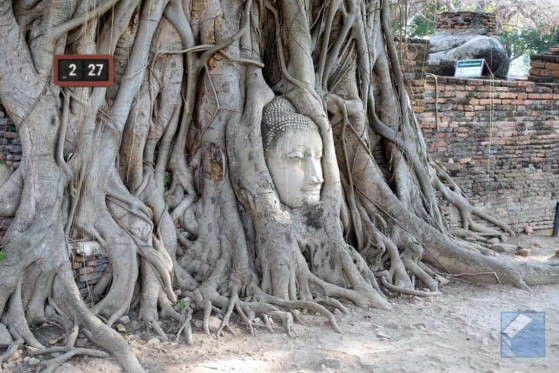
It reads 2h27
